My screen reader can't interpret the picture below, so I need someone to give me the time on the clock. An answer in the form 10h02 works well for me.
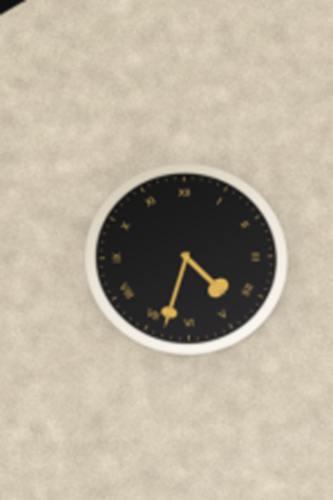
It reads 4h33
